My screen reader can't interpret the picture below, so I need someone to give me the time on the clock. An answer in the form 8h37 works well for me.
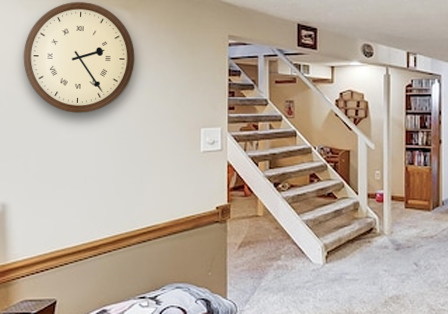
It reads 2h24
